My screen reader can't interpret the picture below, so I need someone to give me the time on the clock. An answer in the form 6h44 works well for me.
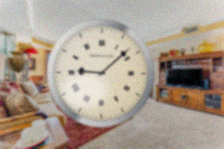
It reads 9h08
